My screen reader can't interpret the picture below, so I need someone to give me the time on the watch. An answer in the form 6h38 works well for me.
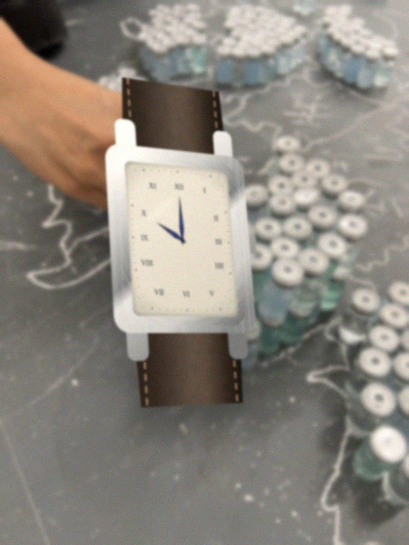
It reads 10h00
